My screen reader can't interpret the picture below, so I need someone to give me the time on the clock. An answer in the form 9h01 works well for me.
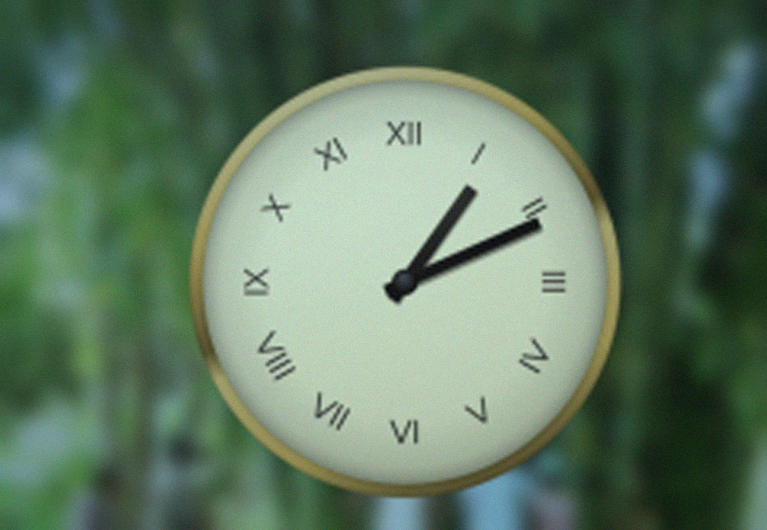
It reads 1h11
